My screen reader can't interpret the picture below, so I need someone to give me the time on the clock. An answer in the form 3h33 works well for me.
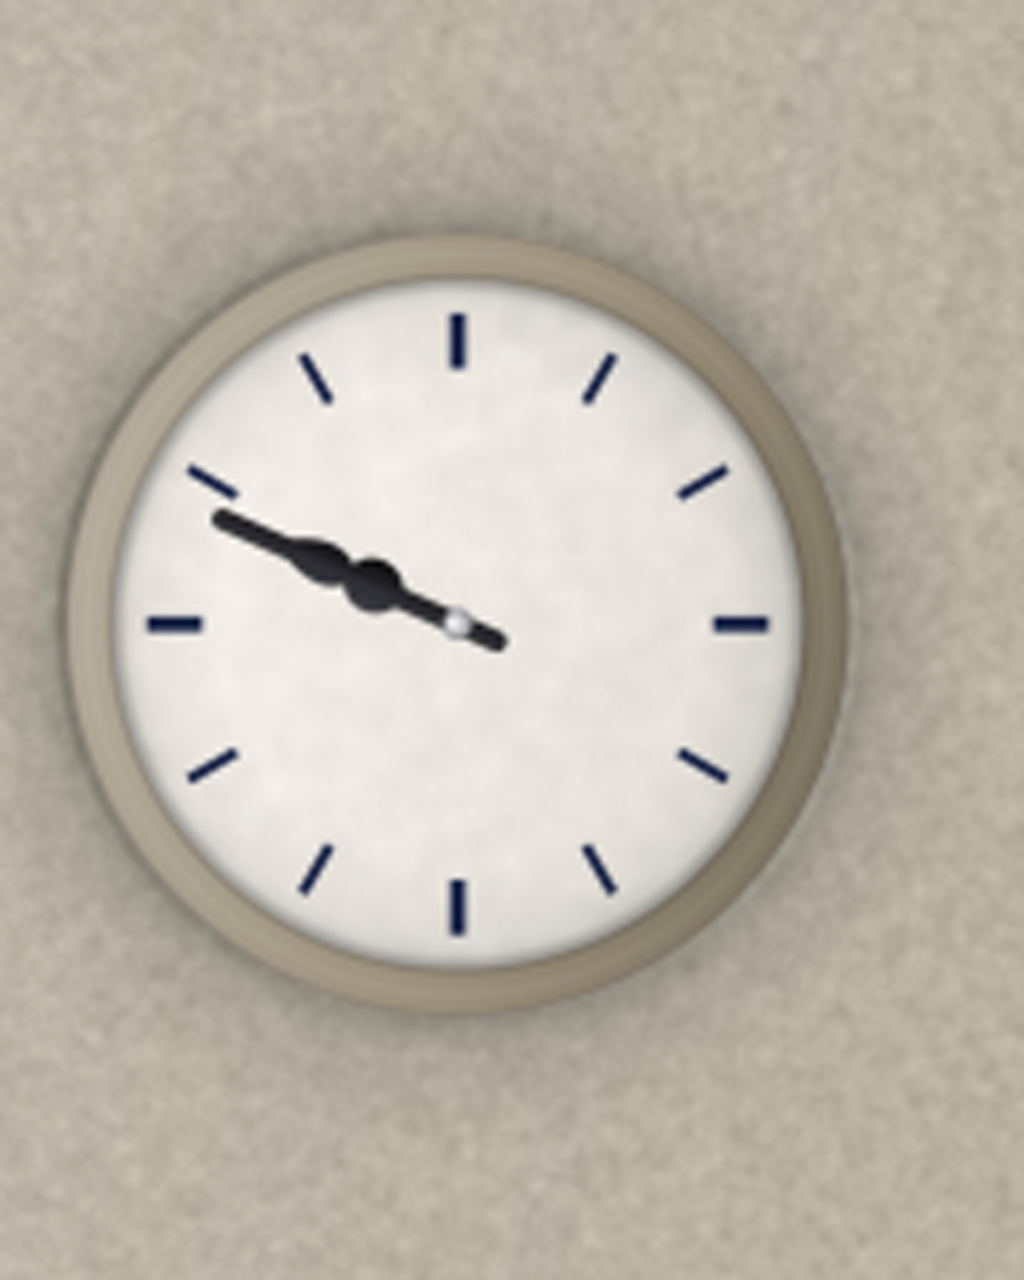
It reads 9h49
